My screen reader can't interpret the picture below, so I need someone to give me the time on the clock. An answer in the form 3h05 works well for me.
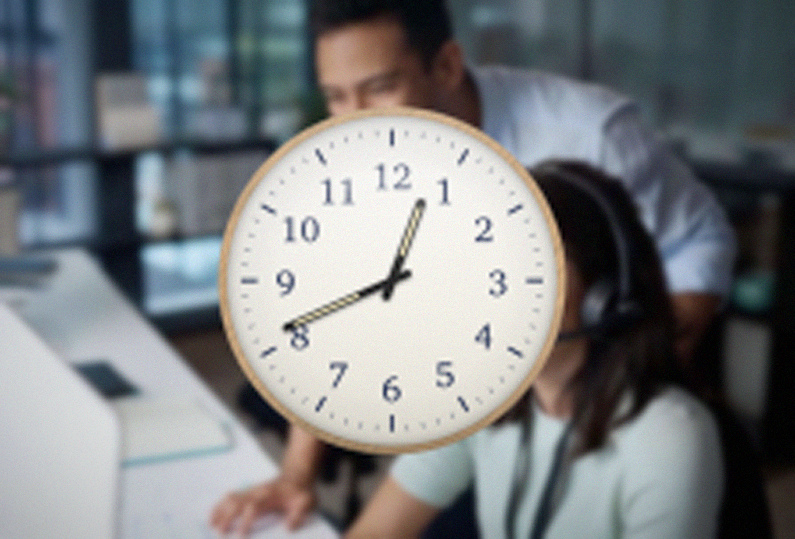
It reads 12h41
